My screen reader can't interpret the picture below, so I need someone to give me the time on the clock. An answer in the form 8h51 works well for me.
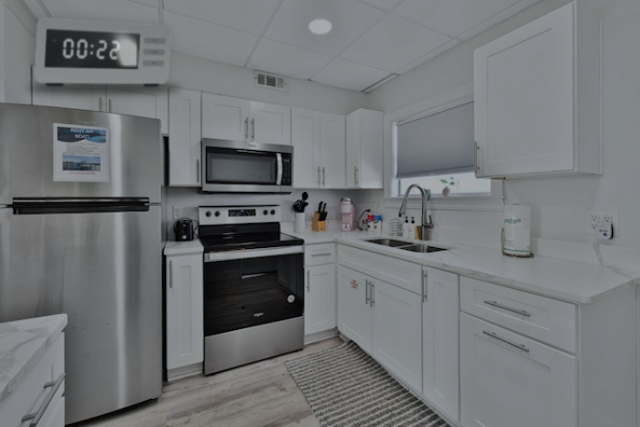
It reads 0h22
